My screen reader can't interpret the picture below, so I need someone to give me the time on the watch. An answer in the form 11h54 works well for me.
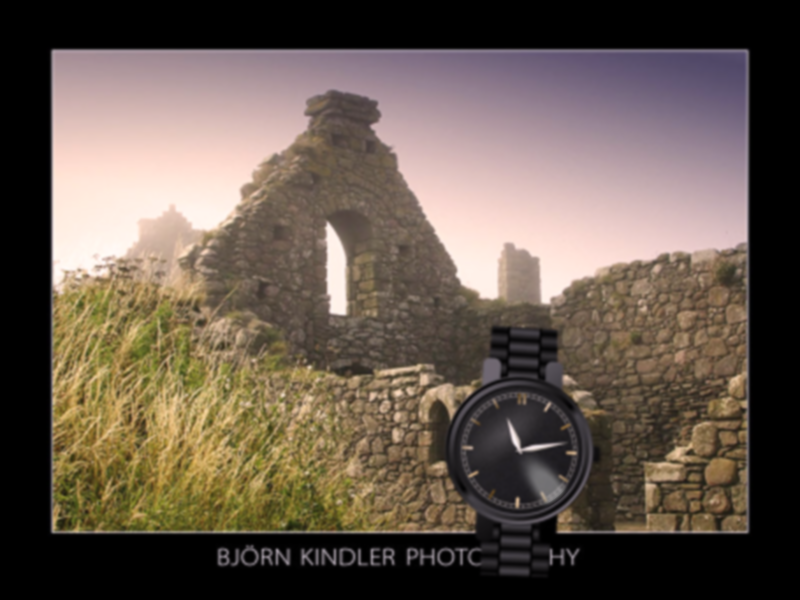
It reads 11h13
